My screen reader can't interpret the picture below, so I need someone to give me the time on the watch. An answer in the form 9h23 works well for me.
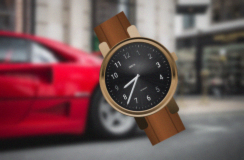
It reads 8h38
